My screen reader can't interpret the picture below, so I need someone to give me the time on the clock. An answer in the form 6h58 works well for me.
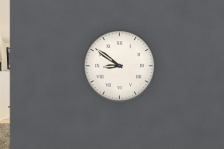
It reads 8h51
